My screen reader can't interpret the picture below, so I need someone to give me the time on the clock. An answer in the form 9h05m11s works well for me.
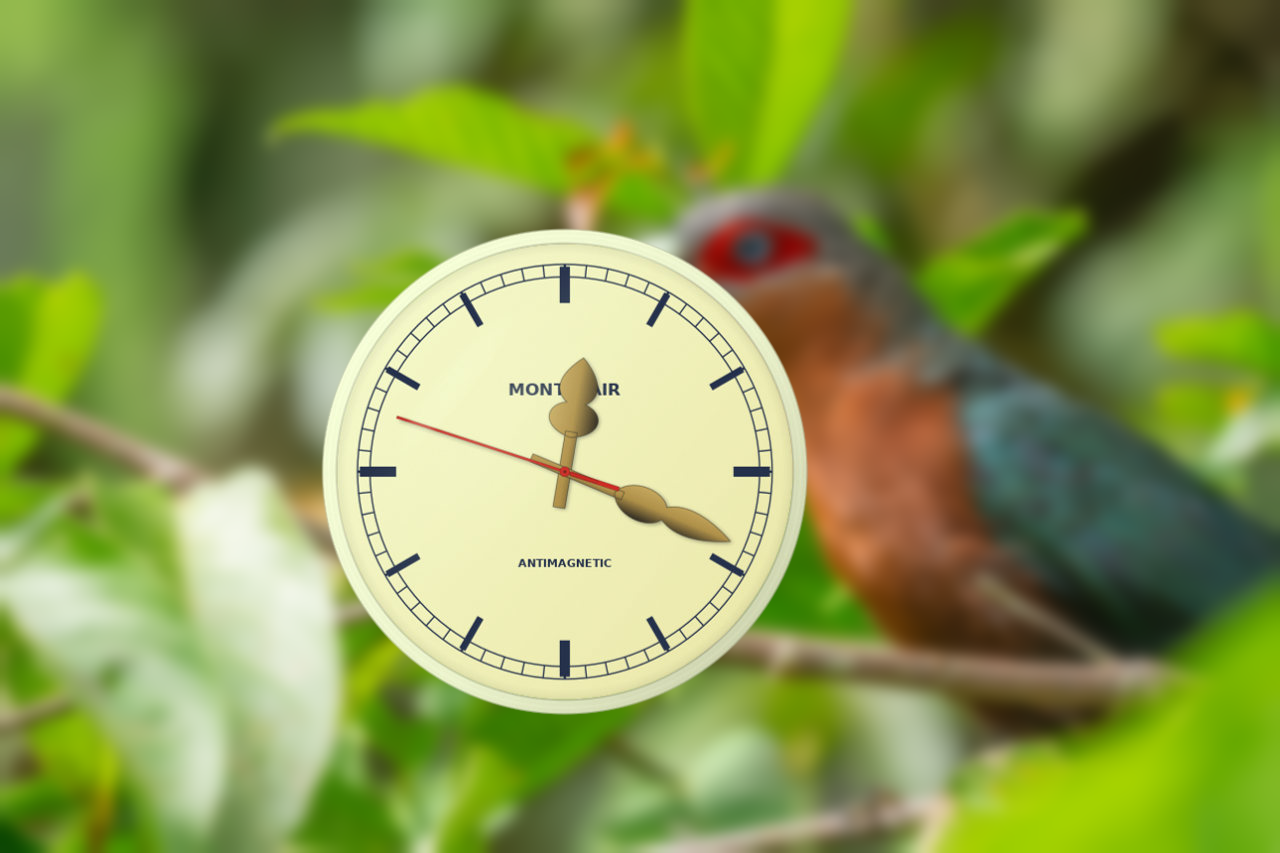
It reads 12h18m48s
